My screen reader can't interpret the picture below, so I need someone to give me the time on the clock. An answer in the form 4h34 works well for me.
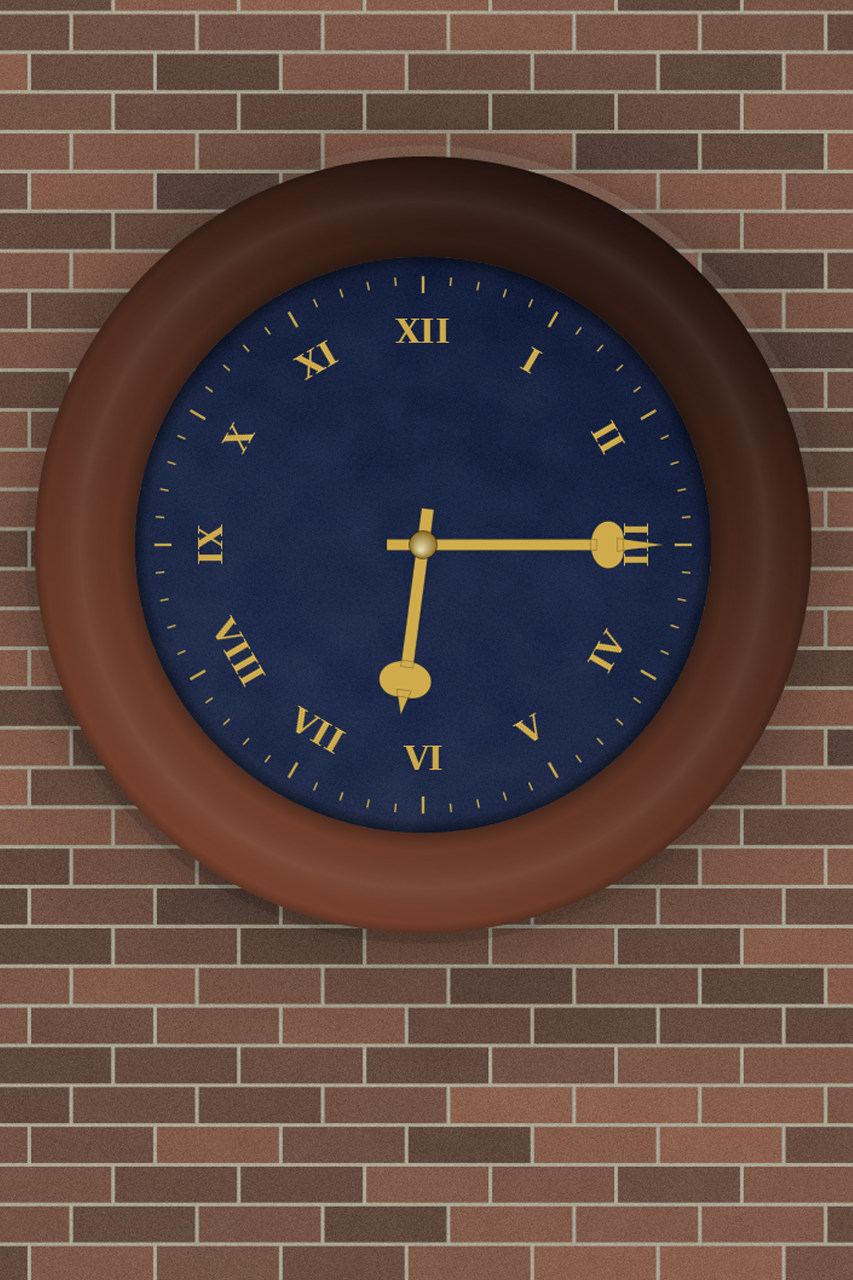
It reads 6h15
